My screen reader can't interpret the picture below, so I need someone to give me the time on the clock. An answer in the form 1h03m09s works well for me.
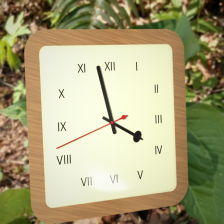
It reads 3h57m42s
